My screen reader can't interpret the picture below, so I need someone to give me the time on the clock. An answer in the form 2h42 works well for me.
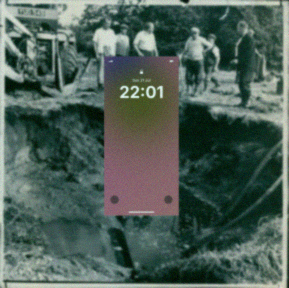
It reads 22h01
